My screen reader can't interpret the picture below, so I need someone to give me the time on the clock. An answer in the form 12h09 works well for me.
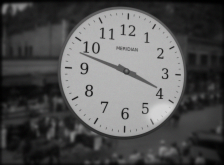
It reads 3h48
